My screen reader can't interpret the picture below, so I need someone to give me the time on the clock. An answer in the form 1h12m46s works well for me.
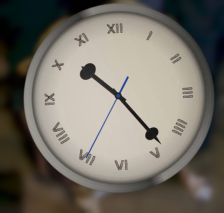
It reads 10h23m35s
